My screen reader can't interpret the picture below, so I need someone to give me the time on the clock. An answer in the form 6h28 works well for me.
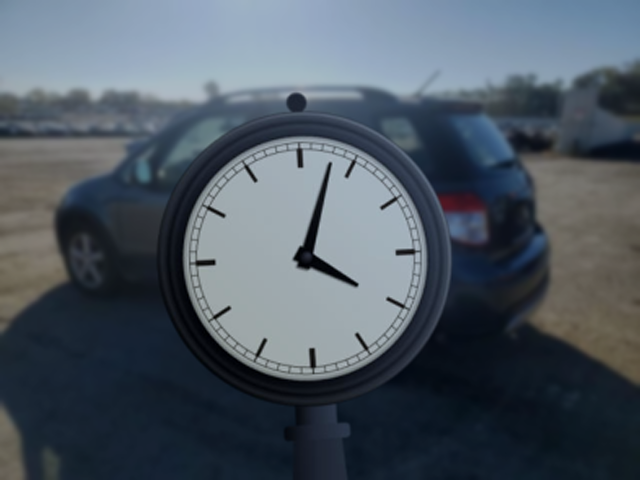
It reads 4h03
